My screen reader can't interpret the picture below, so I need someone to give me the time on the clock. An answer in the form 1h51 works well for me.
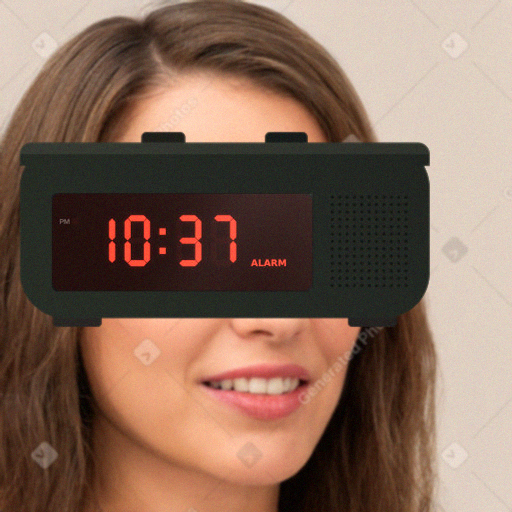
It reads 10h37
